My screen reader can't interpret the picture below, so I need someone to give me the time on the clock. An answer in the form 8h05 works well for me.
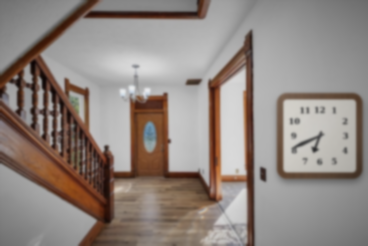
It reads 6h41
